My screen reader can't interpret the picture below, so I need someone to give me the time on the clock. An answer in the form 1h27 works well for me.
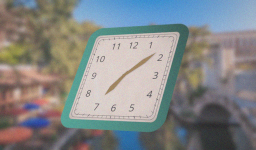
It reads 7h08
